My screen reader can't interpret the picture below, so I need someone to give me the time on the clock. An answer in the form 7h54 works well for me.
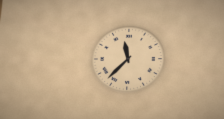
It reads 11h37
